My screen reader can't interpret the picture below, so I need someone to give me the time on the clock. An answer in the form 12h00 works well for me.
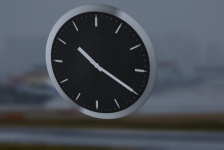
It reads 10h20
